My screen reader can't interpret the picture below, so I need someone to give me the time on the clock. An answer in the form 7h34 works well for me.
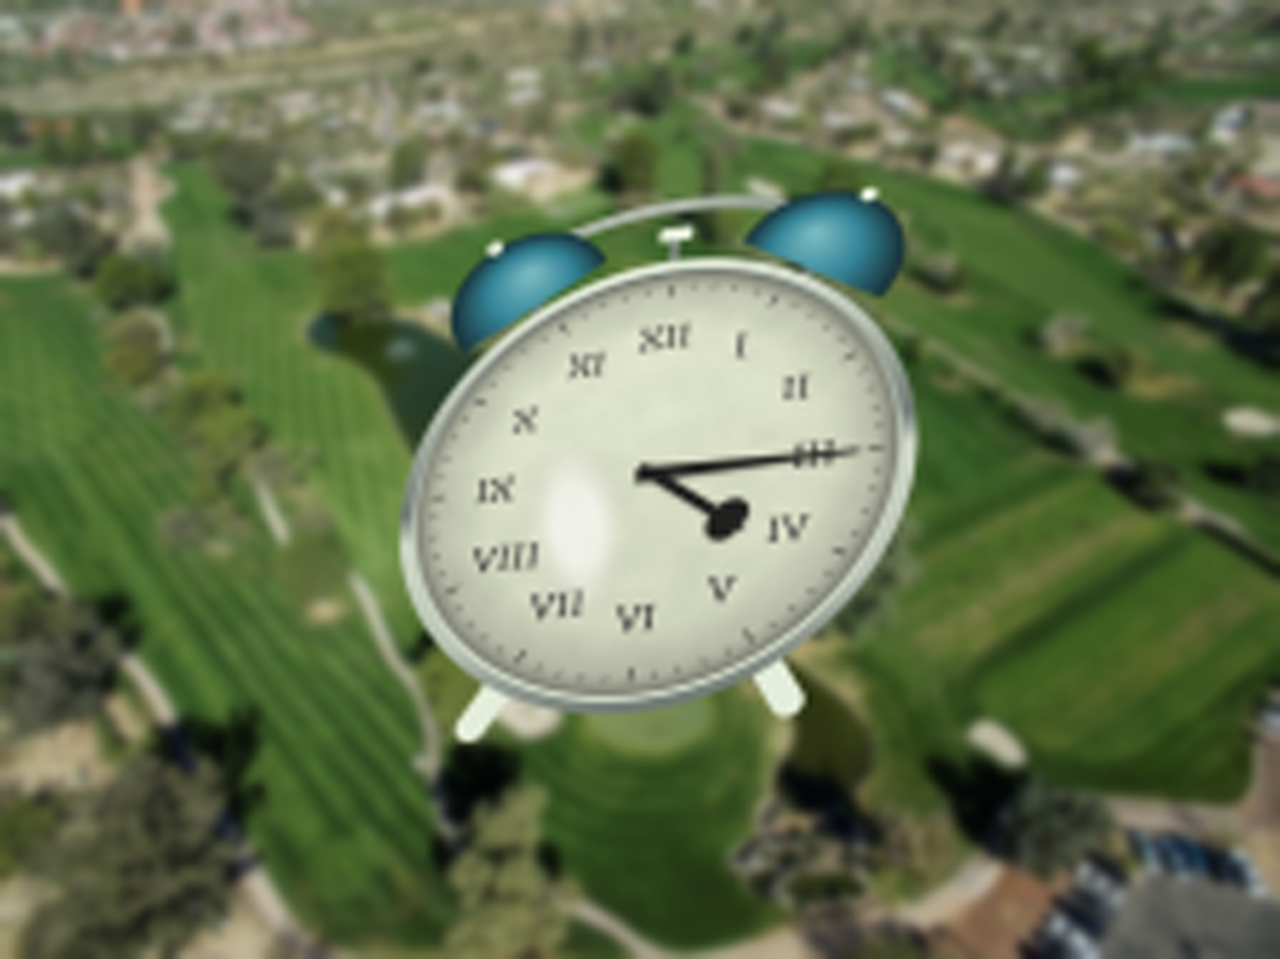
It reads 4h15
